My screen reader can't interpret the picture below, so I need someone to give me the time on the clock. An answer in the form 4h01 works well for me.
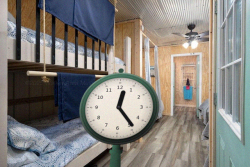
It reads 12h24
